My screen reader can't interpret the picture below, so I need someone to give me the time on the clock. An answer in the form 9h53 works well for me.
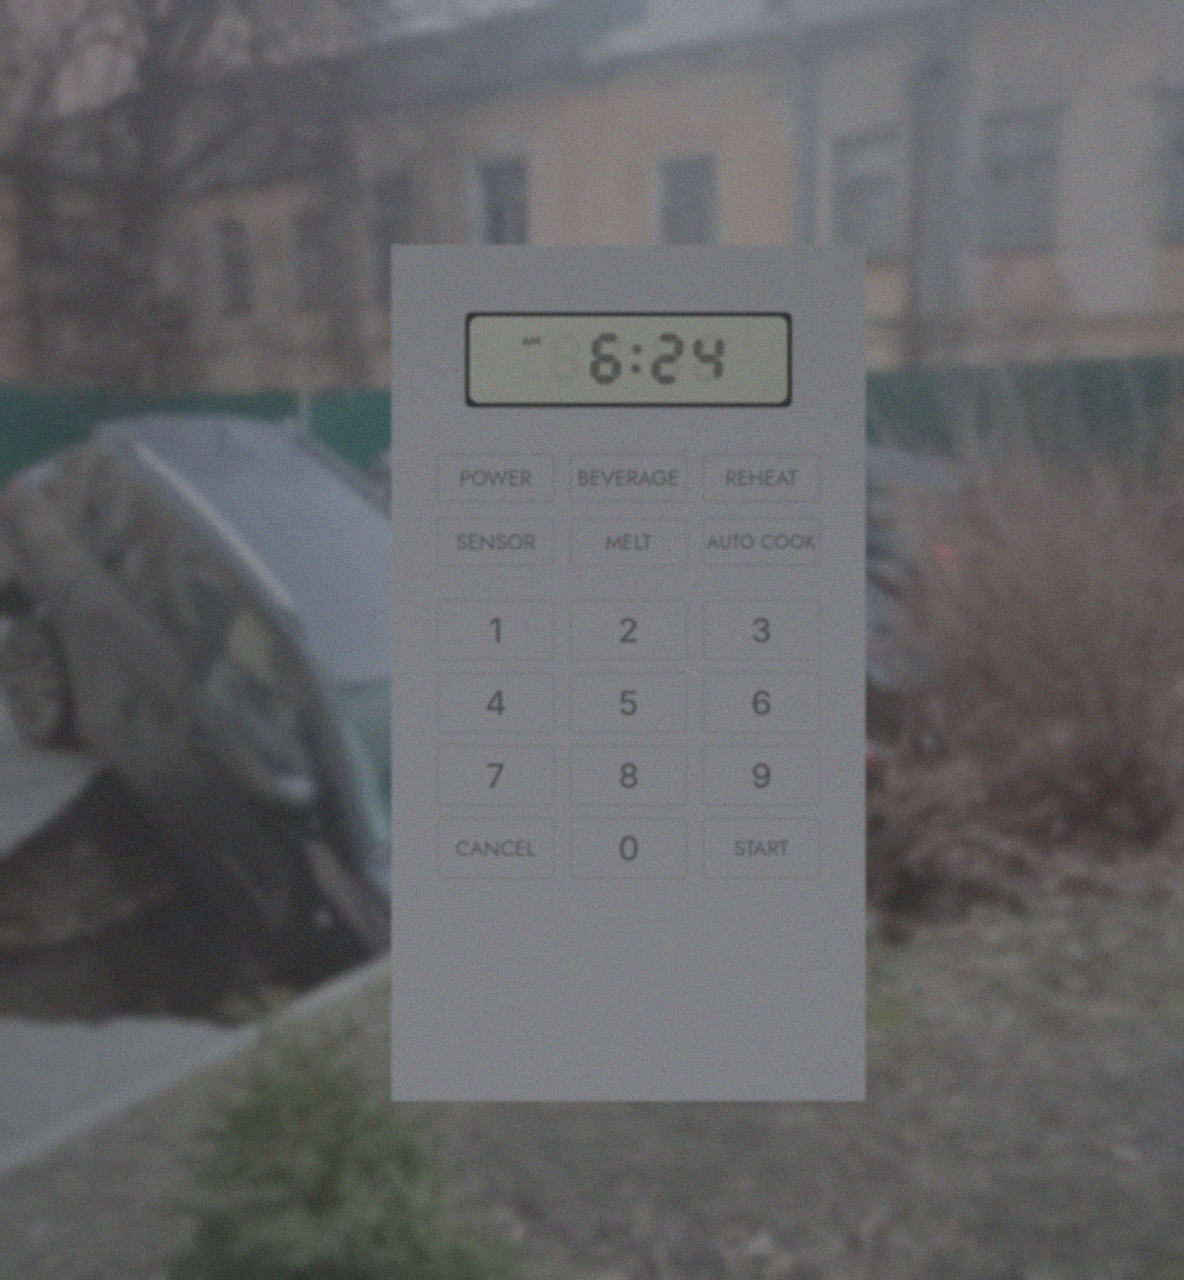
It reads 6h24
